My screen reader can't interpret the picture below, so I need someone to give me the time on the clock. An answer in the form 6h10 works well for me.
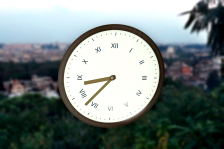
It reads 8h37
